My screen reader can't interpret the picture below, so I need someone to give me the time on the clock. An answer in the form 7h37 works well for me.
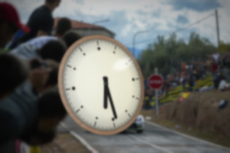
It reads 6h29
